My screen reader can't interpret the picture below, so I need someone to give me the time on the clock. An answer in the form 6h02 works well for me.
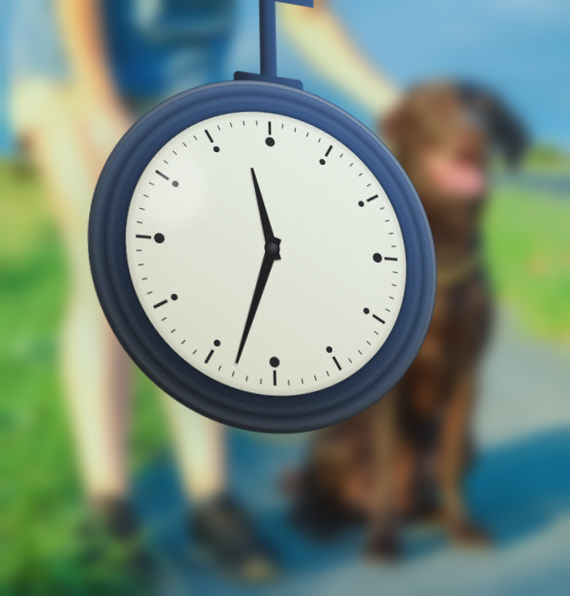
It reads 11h33
